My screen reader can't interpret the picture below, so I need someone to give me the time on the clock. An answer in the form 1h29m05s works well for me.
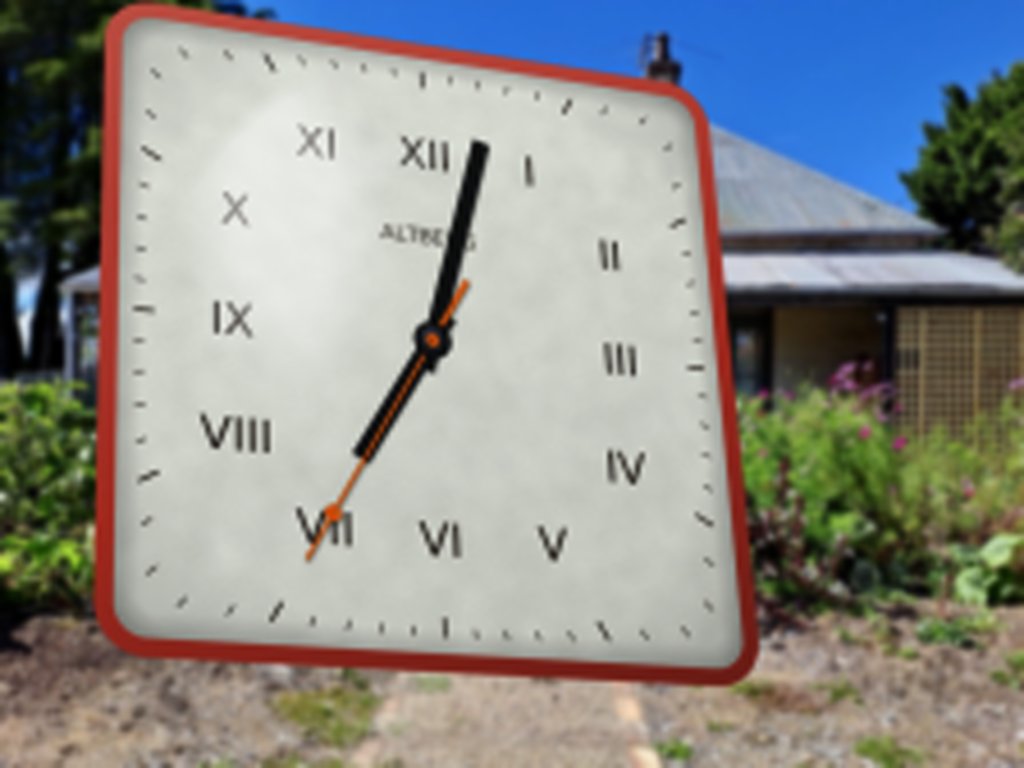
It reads 7h02m35s
